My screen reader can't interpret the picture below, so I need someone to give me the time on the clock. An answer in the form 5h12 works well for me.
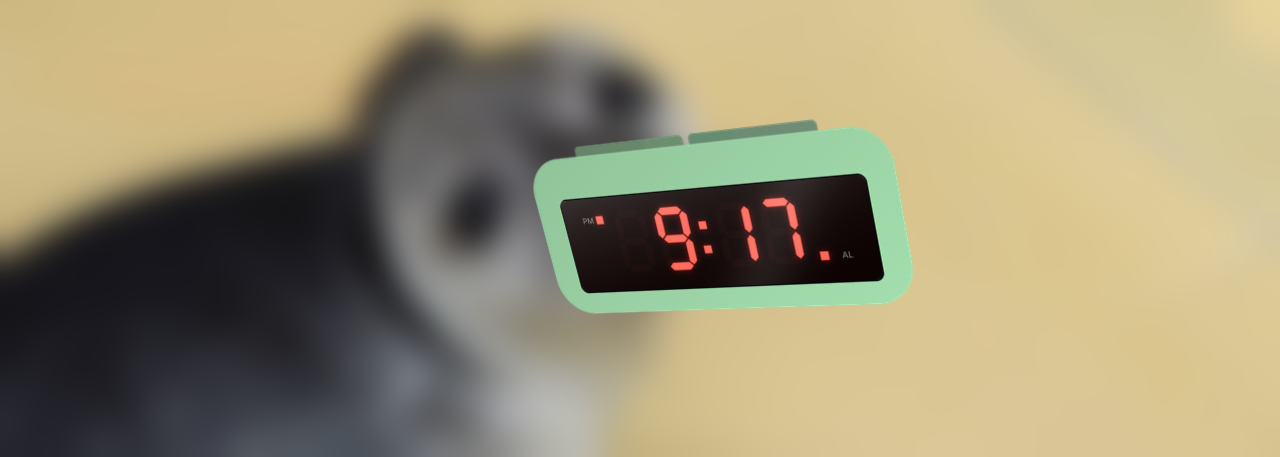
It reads 9h17
